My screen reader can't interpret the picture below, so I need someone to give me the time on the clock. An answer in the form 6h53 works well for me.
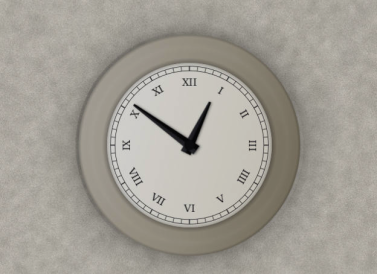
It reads 12h51
